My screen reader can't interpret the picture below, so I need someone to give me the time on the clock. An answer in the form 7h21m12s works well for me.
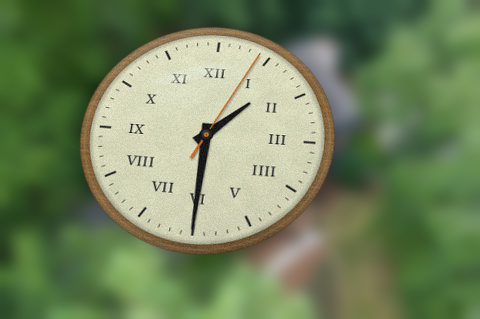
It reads 1h30m04s
